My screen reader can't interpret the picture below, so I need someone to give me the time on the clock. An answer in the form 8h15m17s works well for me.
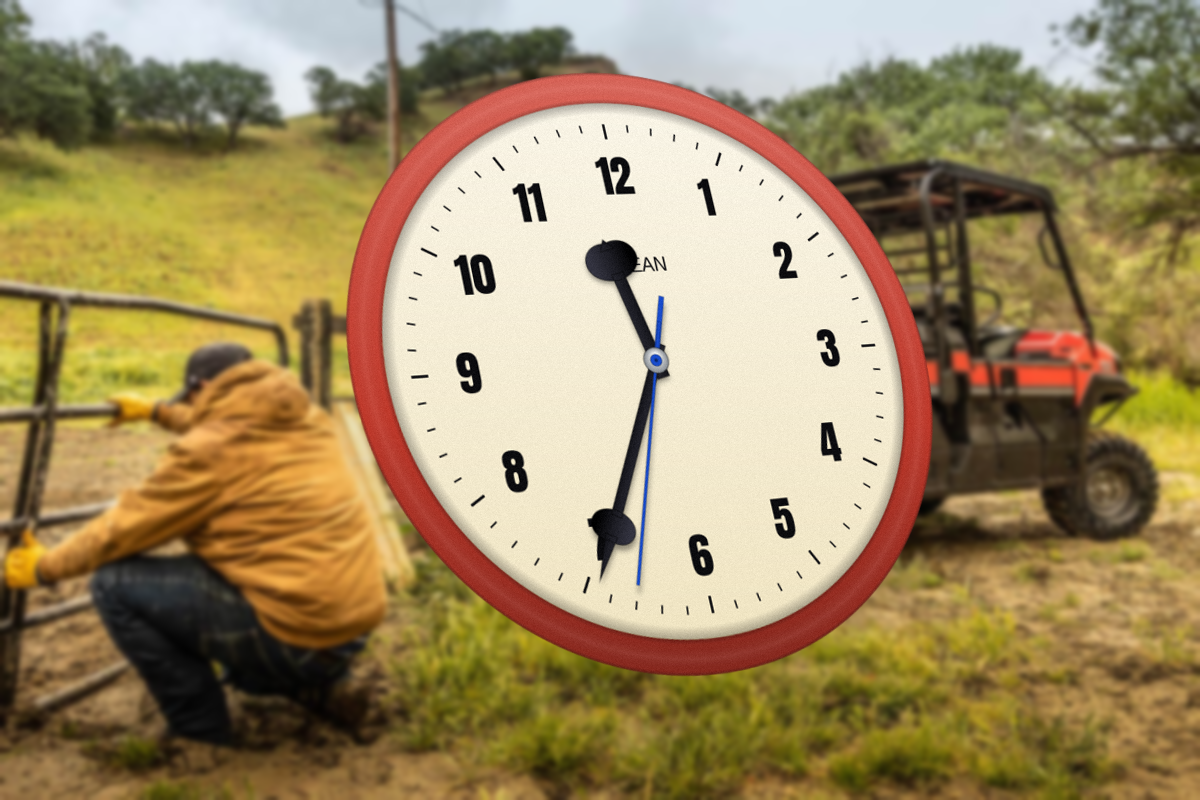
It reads 11h34m33s
